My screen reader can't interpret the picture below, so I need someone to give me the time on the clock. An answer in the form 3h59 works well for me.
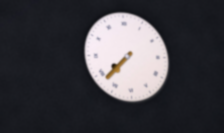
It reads 7h38
